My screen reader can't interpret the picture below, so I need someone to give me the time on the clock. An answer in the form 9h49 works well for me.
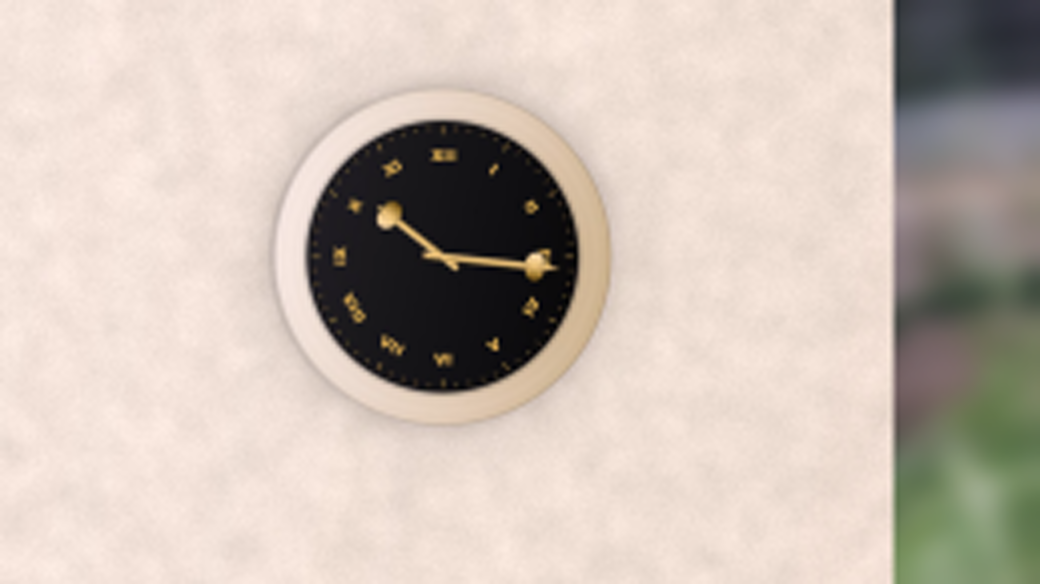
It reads 10h16
